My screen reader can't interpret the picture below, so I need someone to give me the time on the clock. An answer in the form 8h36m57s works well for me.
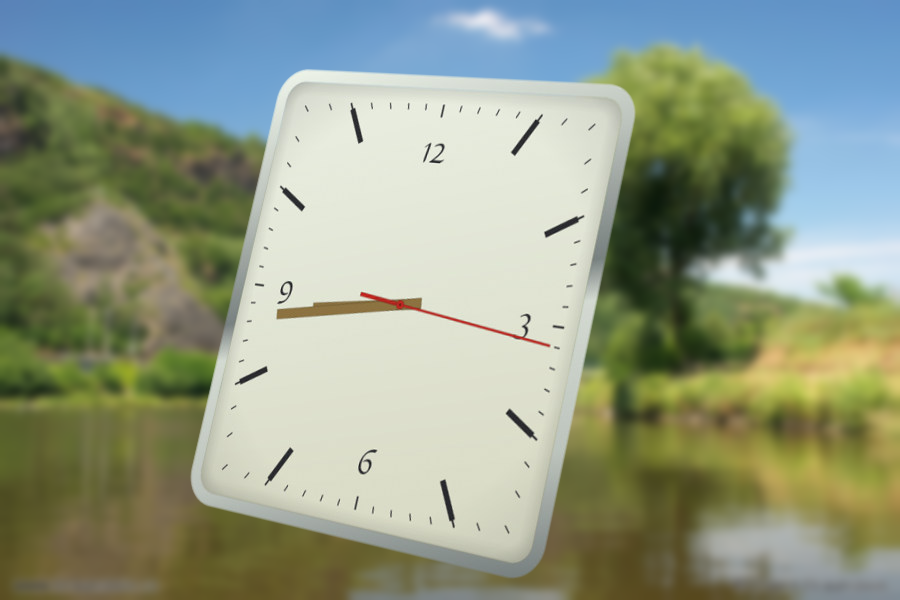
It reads 8h43m16s
